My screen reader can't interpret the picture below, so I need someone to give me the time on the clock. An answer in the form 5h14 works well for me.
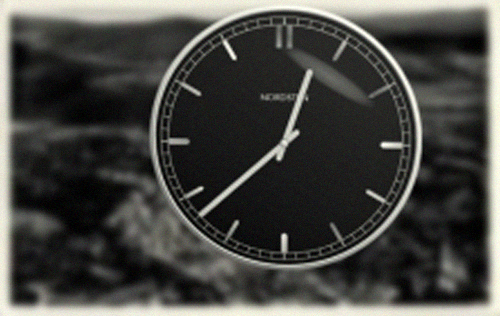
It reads 12h38
